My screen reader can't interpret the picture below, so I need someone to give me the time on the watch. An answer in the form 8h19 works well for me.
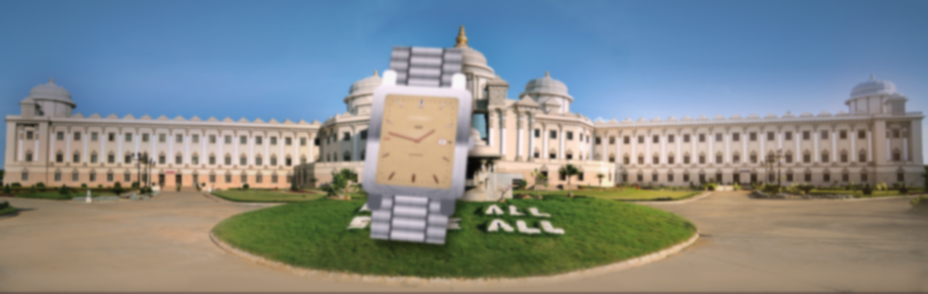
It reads 1h47
